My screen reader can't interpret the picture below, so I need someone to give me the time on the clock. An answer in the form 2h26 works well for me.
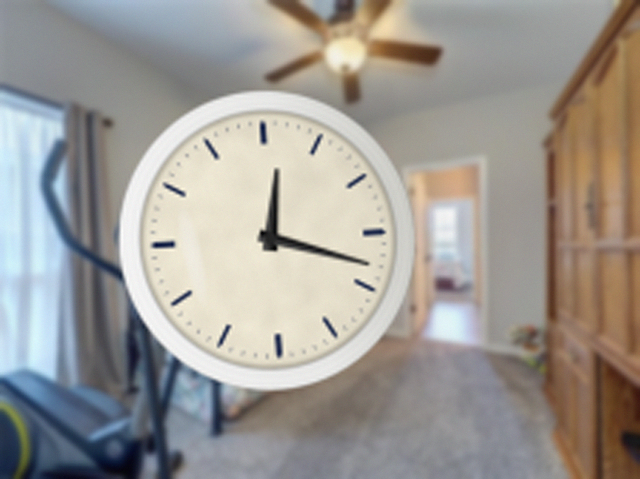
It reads 12h18
